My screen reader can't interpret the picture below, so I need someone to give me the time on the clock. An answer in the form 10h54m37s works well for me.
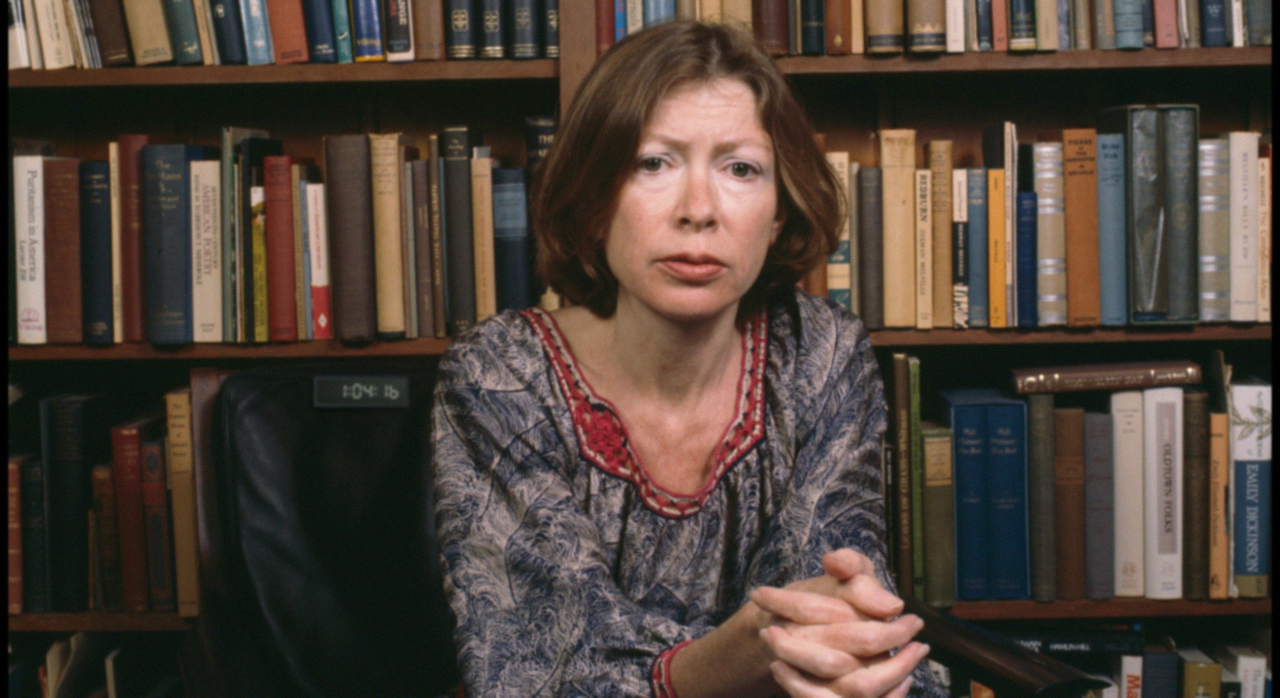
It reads 1h04m16s
